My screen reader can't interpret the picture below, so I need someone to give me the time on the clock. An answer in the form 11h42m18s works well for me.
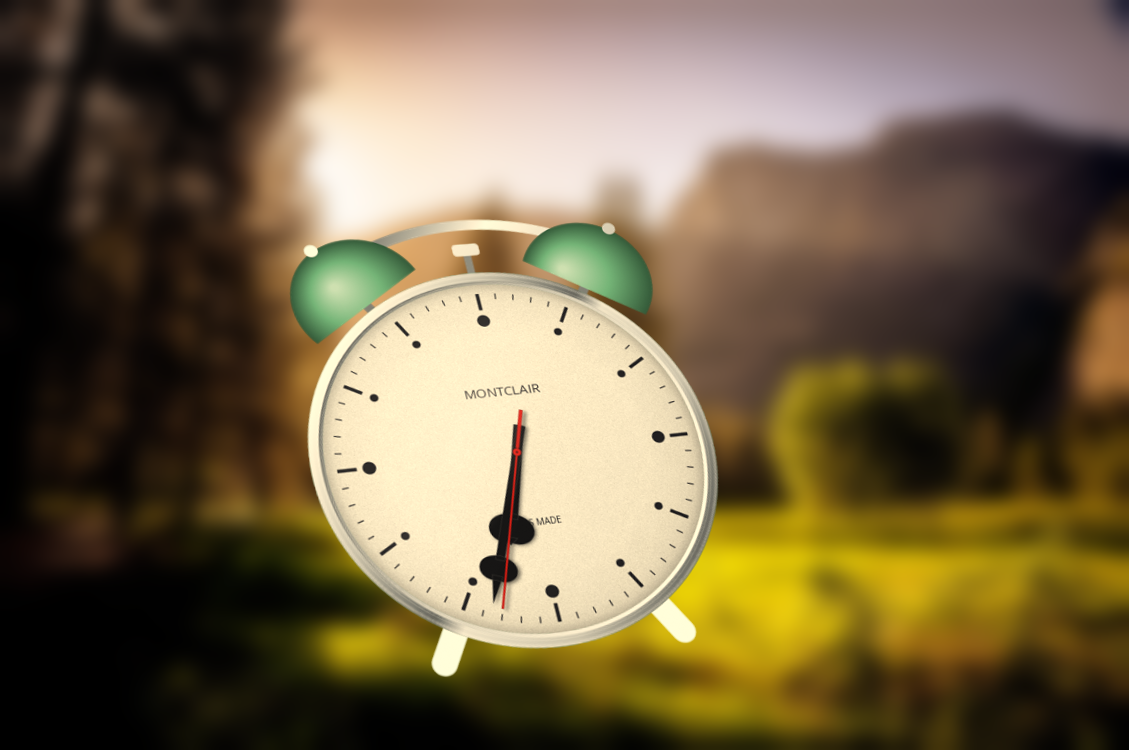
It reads 6h33m33s
